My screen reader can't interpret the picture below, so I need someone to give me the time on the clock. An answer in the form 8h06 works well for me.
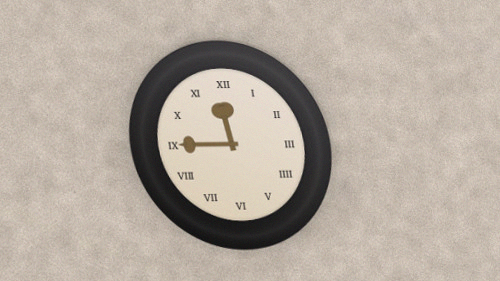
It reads 11h45
